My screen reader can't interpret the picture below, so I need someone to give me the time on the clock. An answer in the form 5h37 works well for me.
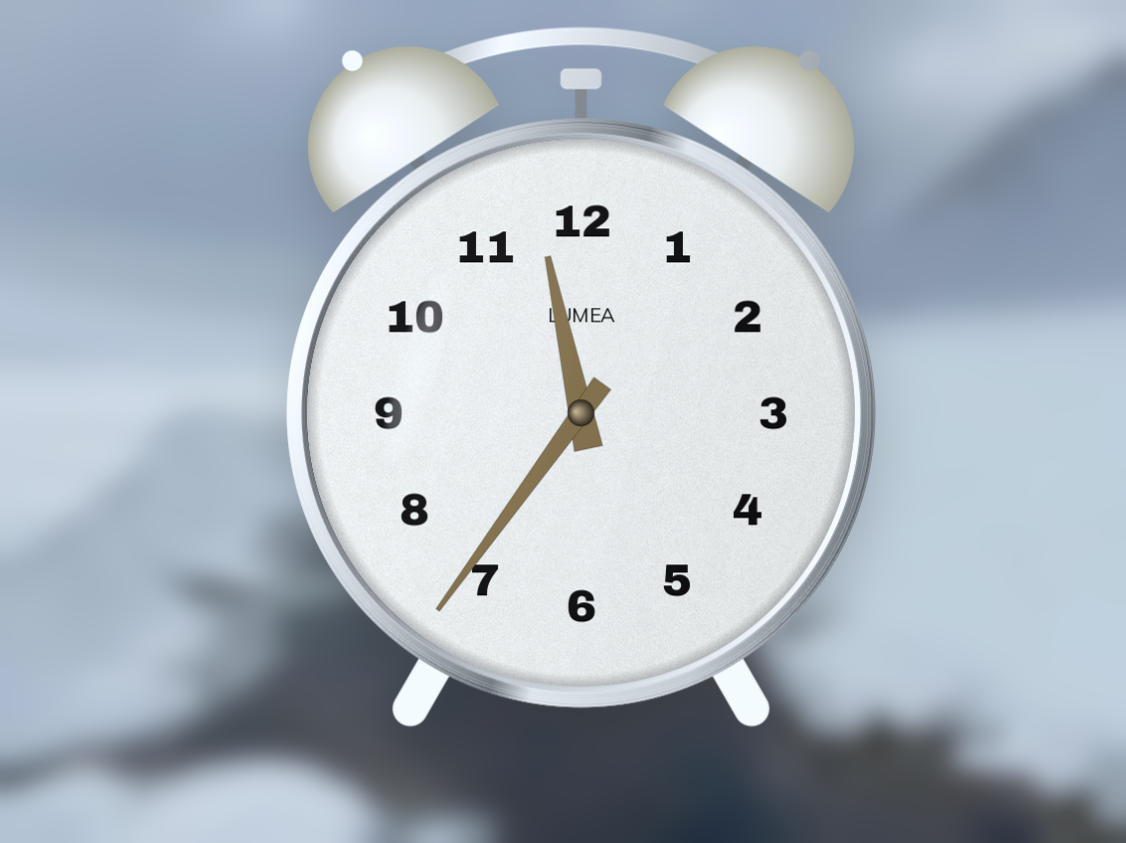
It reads 11h36
